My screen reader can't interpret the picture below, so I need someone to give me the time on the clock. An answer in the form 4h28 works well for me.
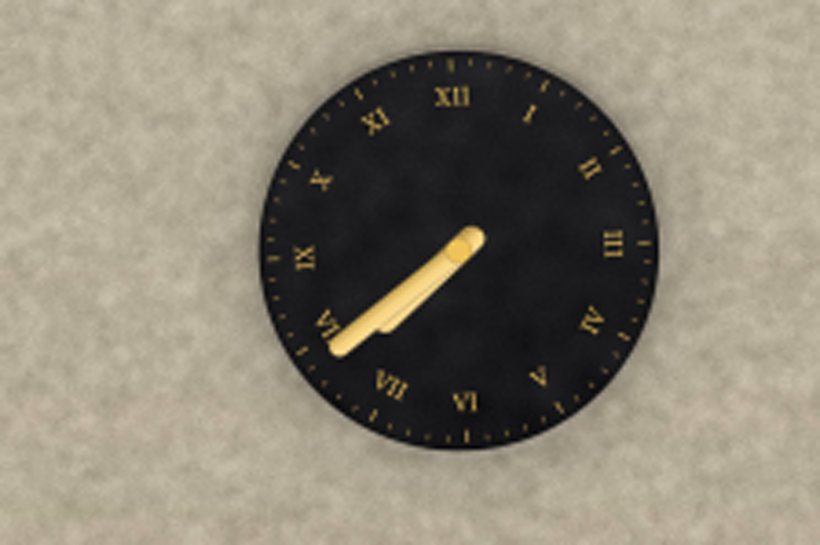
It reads 7h39
